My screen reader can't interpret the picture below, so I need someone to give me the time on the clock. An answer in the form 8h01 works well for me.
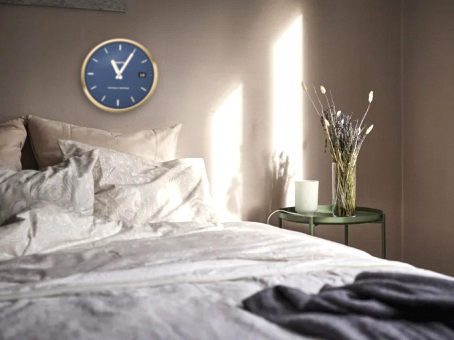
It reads 11h05
